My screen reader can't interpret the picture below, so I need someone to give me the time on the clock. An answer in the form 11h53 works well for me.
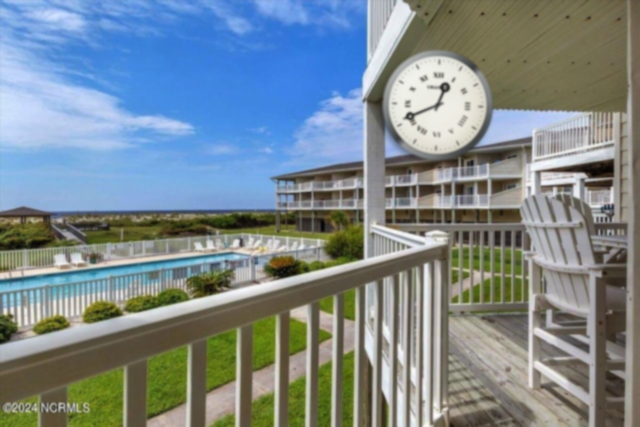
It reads 12h41
